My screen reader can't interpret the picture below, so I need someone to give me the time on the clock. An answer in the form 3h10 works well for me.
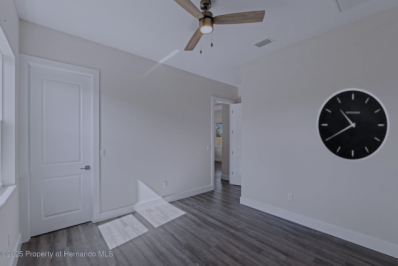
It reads 10h40
